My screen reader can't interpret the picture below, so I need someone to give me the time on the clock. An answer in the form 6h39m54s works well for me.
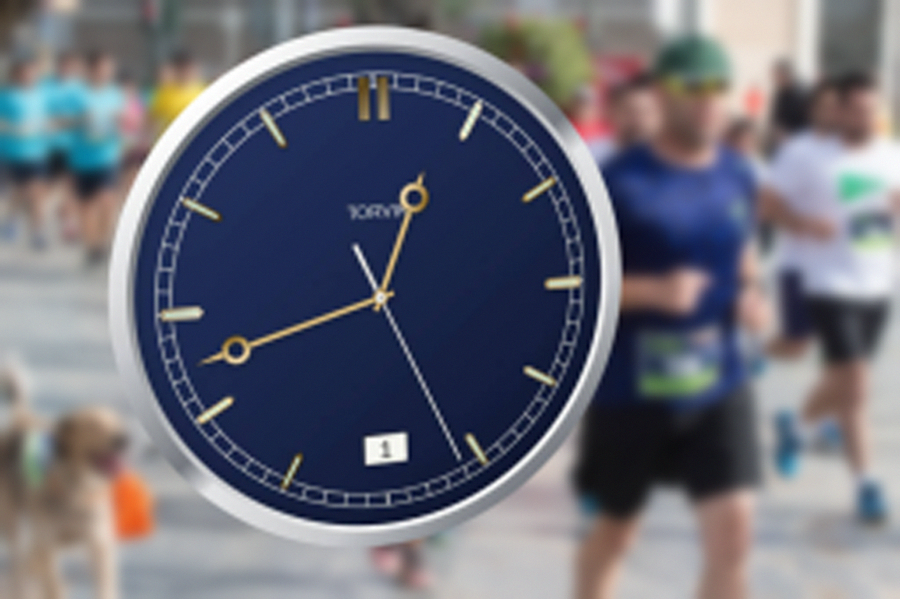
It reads 12h42m26s
